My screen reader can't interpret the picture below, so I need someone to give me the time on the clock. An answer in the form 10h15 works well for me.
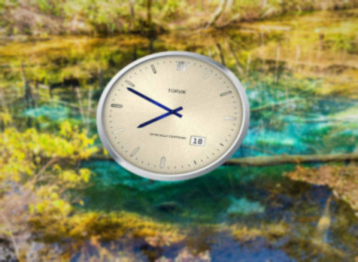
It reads 7h49
